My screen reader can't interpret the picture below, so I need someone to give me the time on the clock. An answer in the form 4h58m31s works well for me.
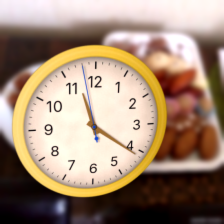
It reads 11h20m58s
